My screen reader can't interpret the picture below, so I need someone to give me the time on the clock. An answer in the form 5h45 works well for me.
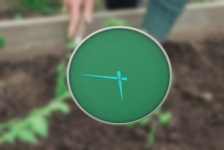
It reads 5h46
